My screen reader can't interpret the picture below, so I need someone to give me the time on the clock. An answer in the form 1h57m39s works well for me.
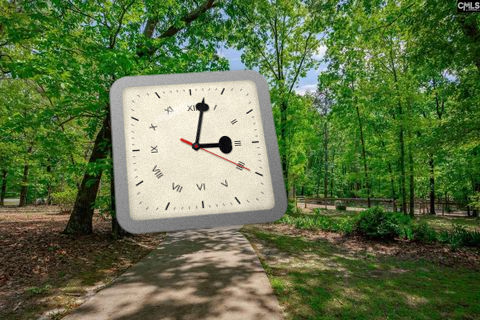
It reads 3h02m20s
